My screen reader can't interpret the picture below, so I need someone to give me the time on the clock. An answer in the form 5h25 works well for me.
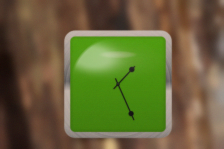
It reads 1h26
